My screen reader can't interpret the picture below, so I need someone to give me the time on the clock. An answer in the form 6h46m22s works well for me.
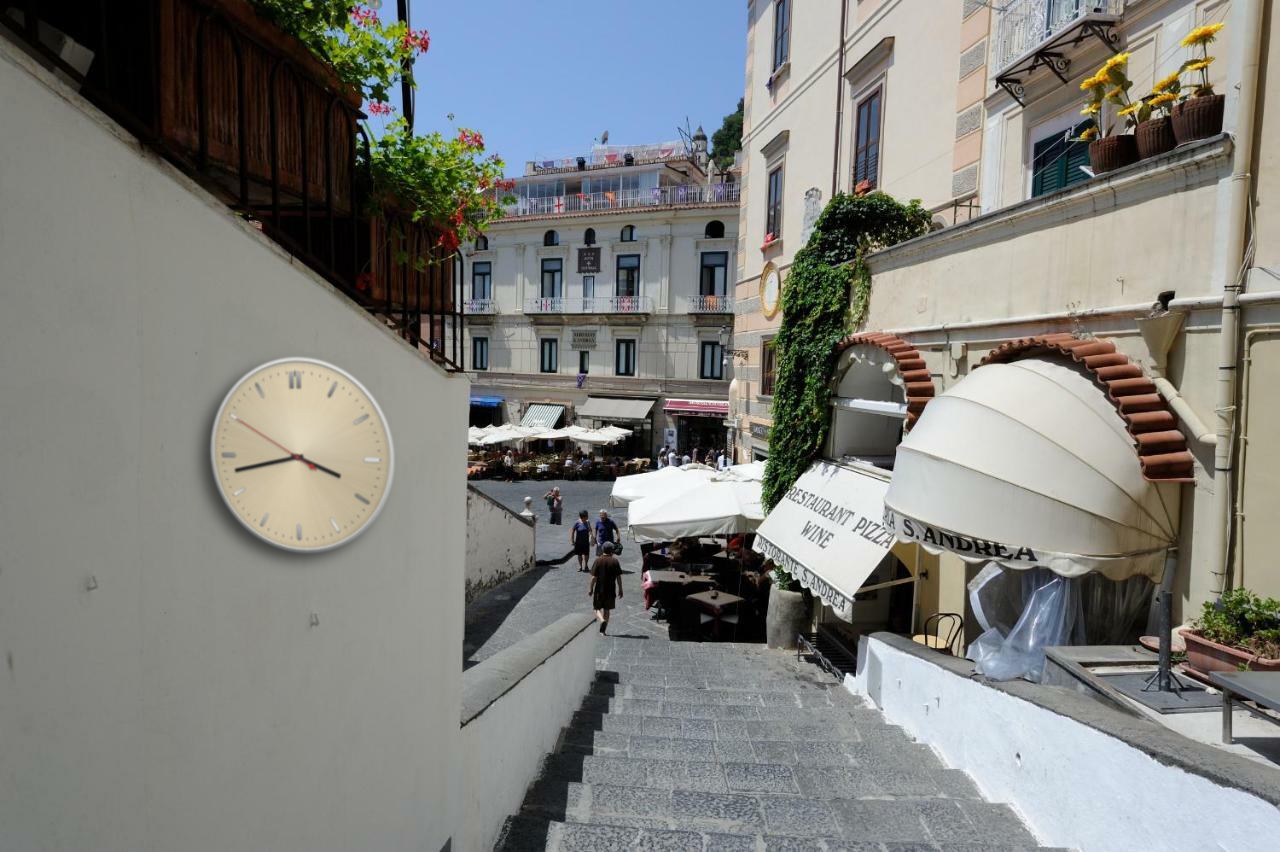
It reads 3h42m50s
